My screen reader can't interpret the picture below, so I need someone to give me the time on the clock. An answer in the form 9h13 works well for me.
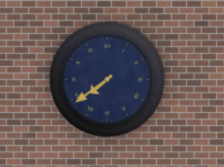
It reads 7h39
